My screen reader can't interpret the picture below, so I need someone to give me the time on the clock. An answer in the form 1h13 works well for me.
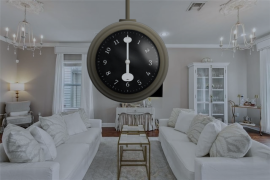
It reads 6h00
